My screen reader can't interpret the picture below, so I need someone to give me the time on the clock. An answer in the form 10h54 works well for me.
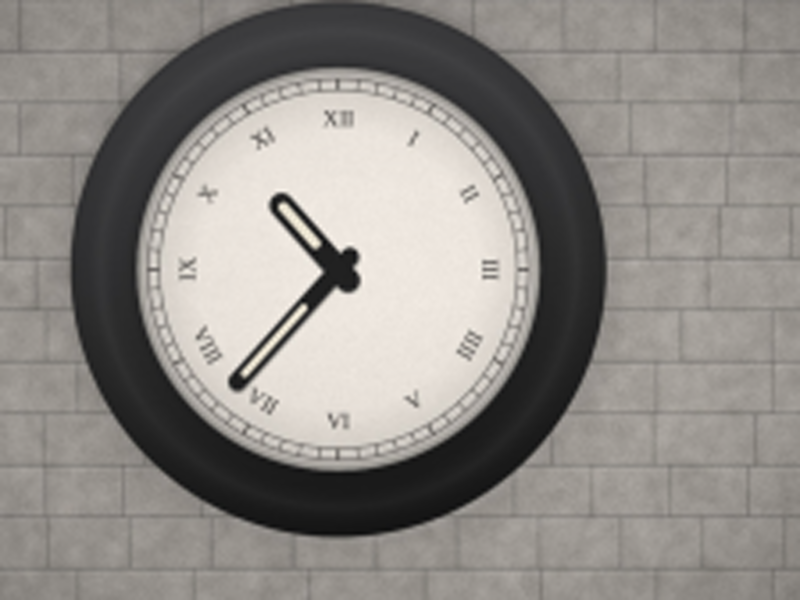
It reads 10h37
